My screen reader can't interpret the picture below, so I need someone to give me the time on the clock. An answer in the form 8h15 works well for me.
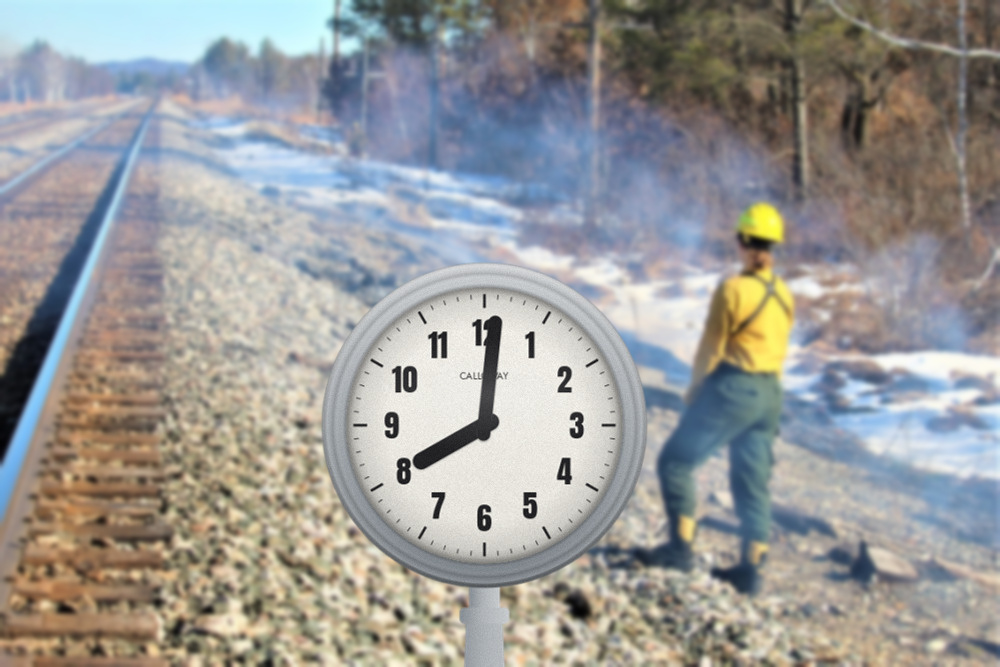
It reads 8h01
